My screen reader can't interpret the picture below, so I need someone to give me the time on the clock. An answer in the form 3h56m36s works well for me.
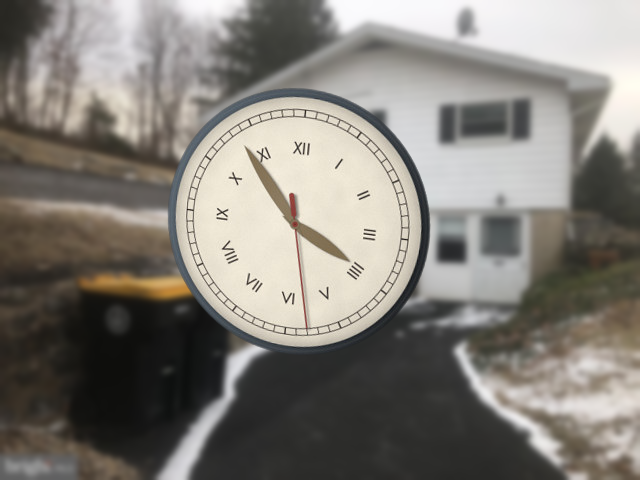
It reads 3h53m28s
